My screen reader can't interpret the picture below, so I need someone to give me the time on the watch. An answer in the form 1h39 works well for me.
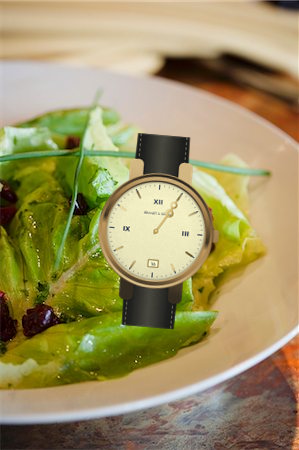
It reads 1h05
